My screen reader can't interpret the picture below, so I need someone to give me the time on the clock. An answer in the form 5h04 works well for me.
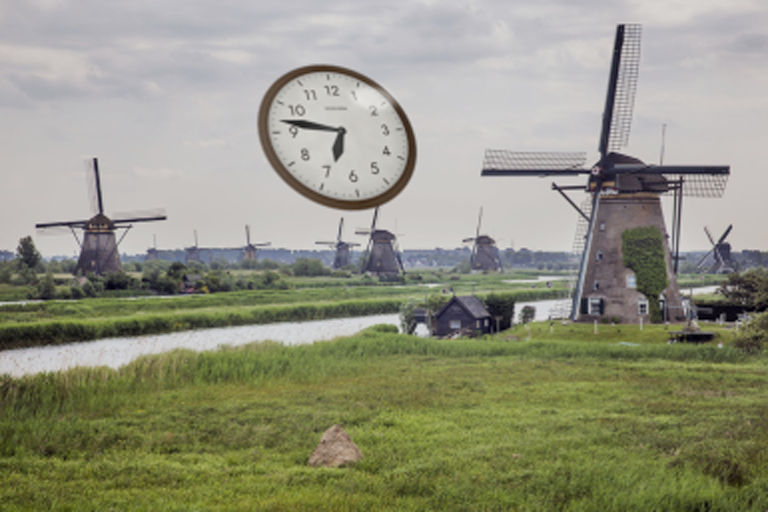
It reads 6h47
